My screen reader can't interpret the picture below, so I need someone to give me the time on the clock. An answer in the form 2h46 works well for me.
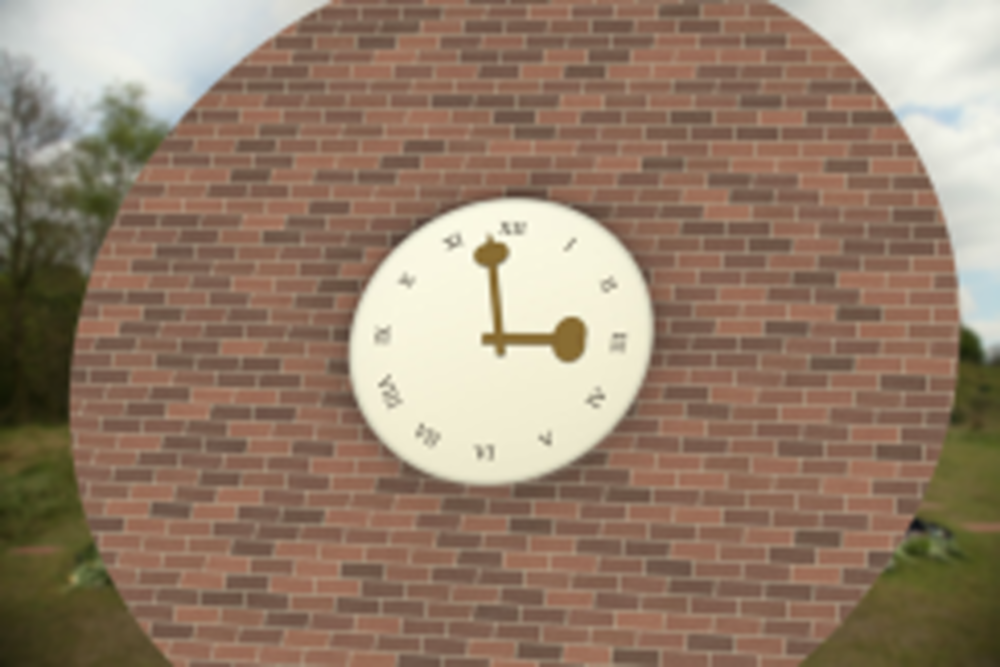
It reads 2h58
